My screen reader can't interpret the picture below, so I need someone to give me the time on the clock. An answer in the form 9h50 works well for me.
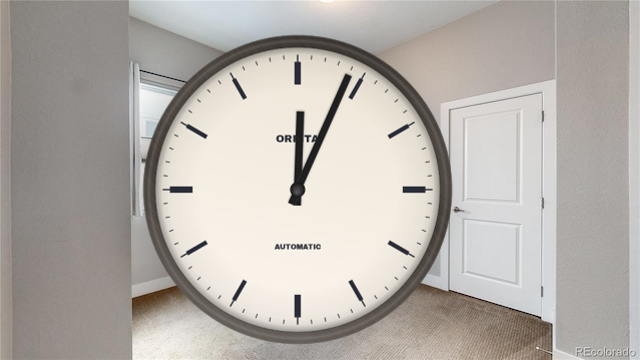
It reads 12h04
